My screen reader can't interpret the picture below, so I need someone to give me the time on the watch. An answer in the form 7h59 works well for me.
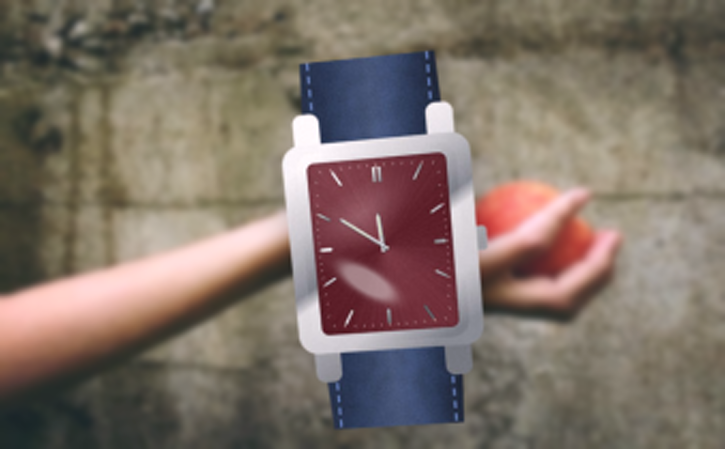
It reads 11h51
